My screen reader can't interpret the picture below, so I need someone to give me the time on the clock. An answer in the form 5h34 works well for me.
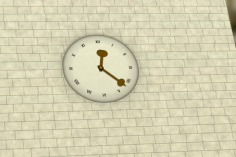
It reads 12h22
